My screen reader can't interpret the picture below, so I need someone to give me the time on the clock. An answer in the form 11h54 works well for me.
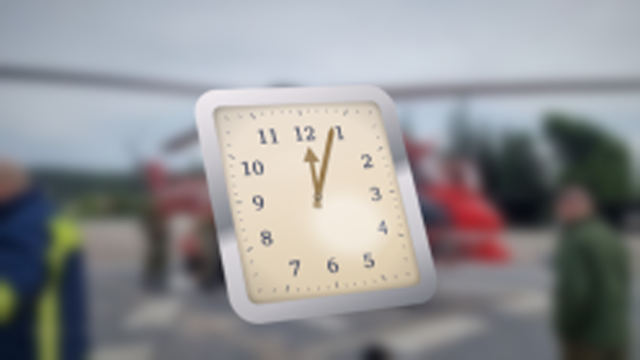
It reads 12h04
